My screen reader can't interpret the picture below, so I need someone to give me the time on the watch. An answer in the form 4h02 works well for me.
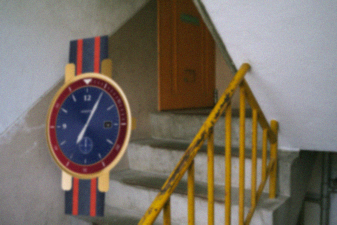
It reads 7h05
